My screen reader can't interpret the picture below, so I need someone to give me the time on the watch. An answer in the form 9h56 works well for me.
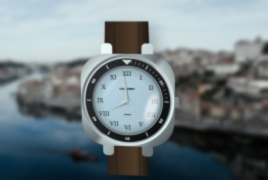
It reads 7h59
